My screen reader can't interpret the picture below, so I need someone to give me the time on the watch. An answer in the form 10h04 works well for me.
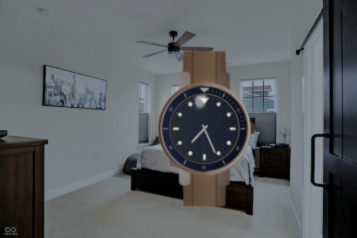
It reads 7h26
